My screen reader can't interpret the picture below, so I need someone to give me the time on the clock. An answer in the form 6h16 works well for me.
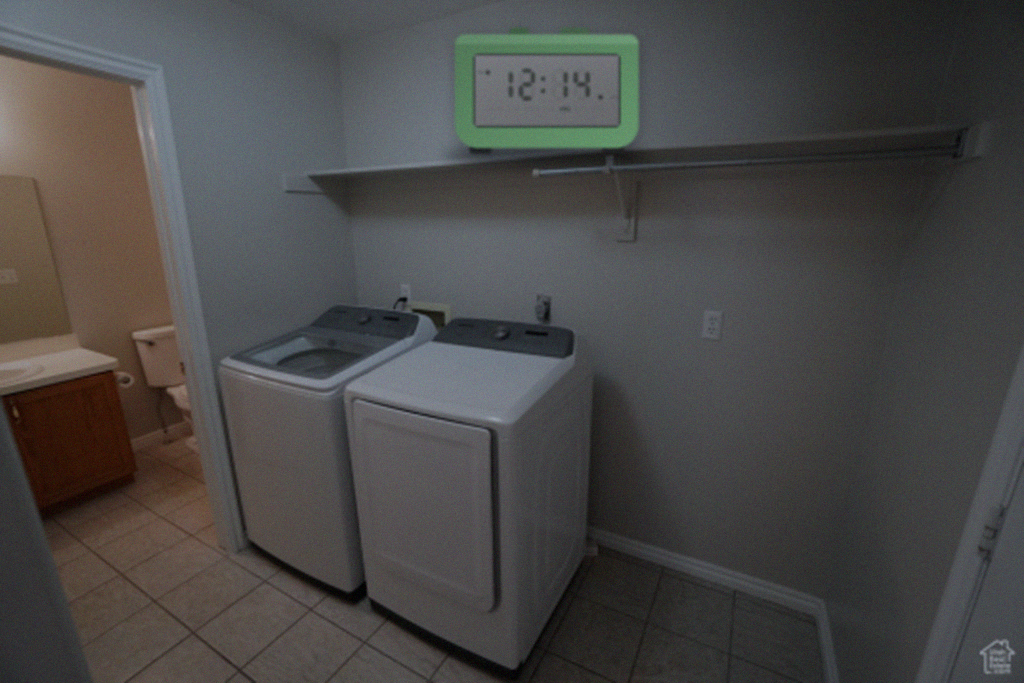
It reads 12h14
